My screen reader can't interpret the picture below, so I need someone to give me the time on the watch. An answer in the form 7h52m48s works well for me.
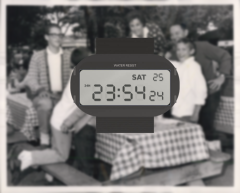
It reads 23h54m24s
